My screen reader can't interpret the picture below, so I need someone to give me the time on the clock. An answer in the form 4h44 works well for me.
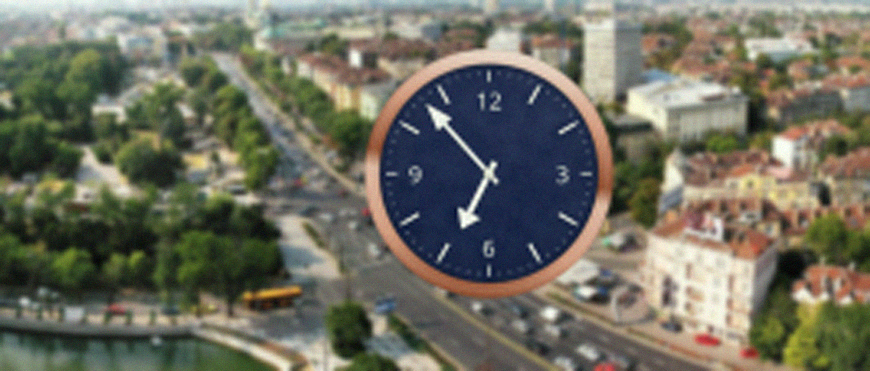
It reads 6h53
